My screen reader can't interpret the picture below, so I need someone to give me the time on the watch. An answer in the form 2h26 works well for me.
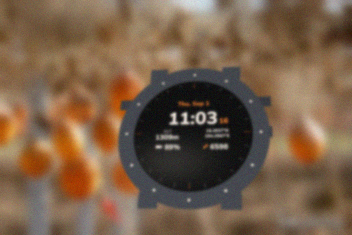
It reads 11h03
